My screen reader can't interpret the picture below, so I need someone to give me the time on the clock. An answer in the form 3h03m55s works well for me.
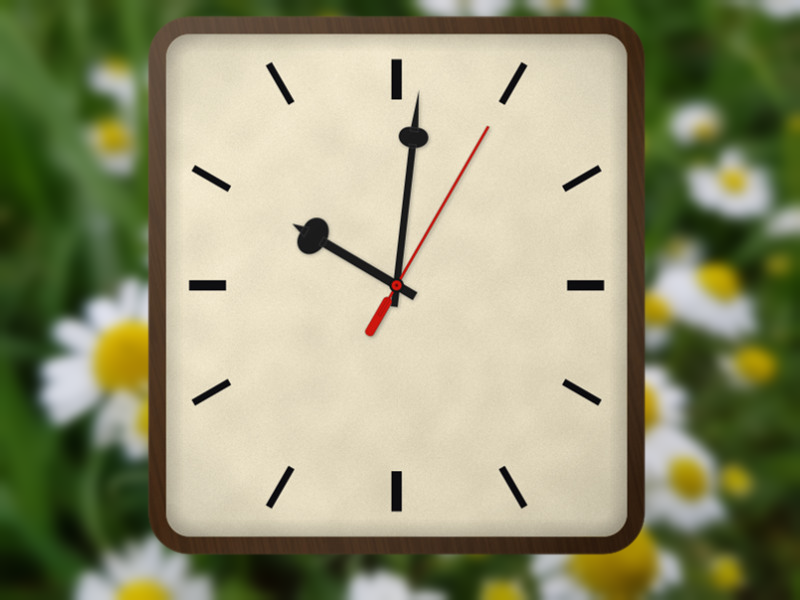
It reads 10h01m05s
